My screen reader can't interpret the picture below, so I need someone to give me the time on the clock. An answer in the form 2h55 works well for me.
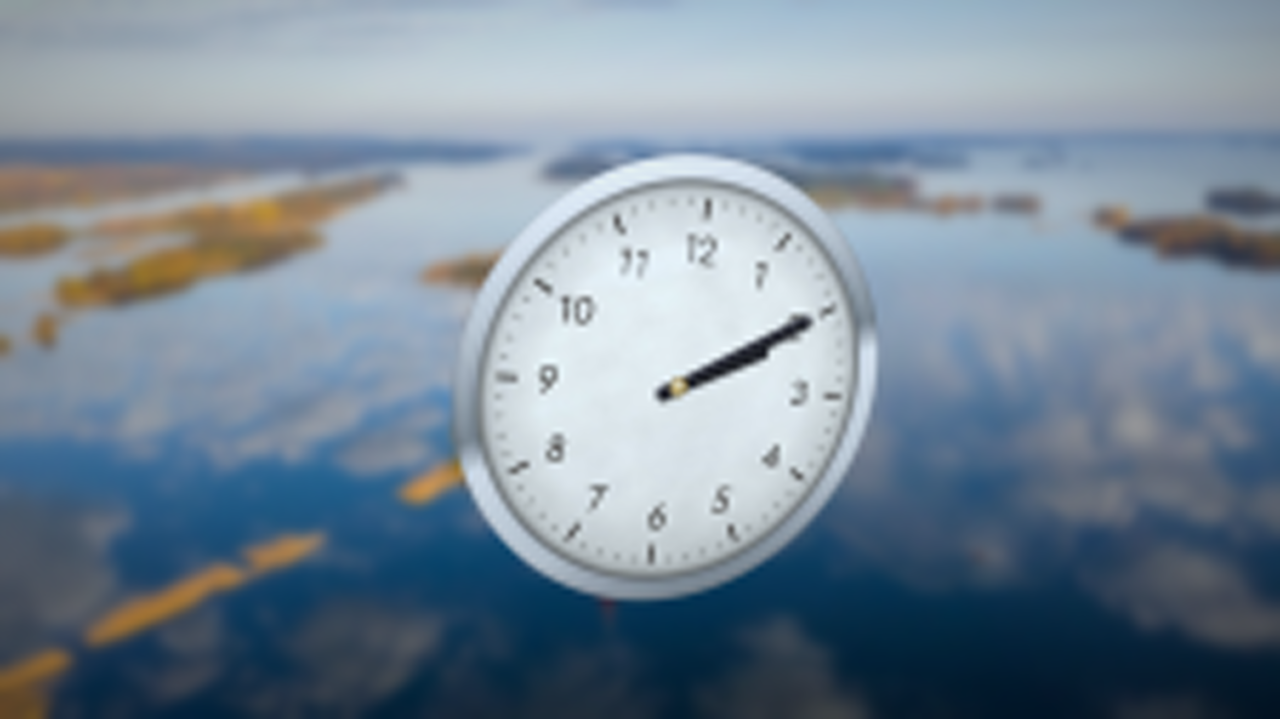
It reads 2h10
